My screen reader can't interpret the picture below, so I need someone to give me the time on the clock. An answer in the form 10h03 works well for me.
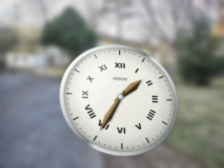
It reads 1h35
